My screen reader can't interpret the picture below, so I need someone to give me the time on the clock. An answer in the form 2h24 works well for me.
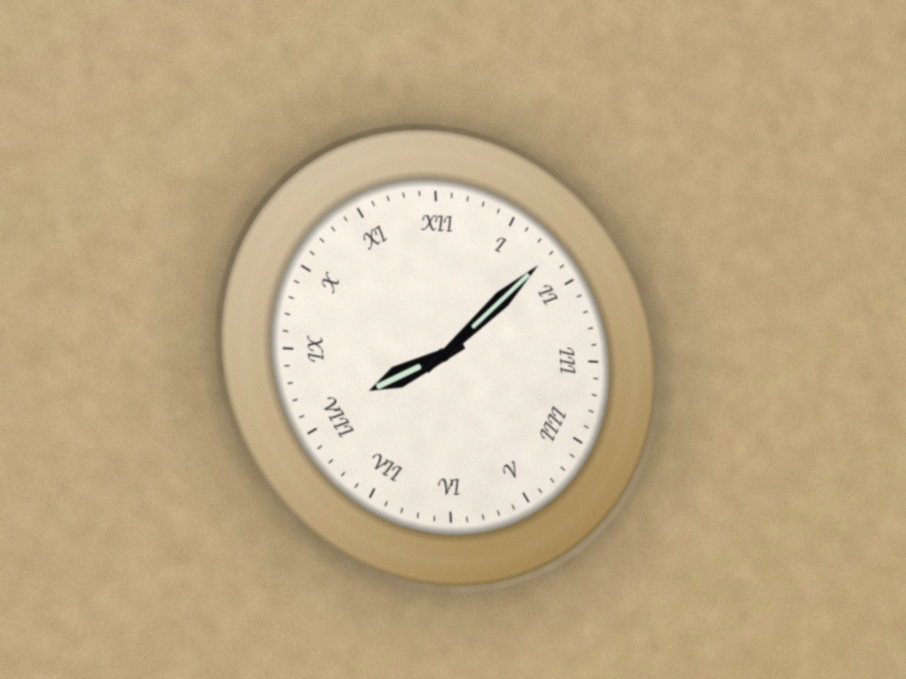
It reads 8h08
